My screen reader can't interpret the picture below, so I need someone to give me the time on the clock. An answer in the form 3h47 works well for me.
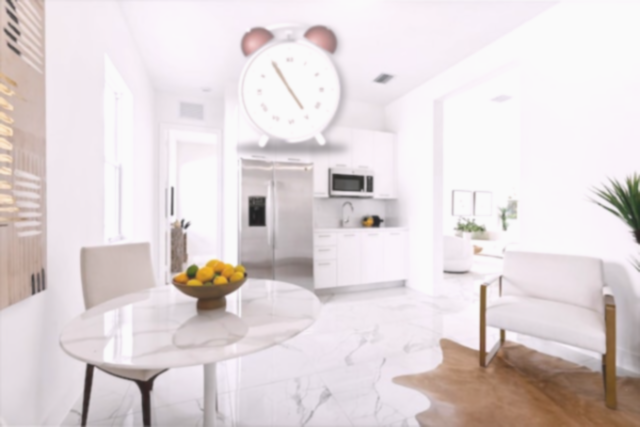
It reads 4h55
